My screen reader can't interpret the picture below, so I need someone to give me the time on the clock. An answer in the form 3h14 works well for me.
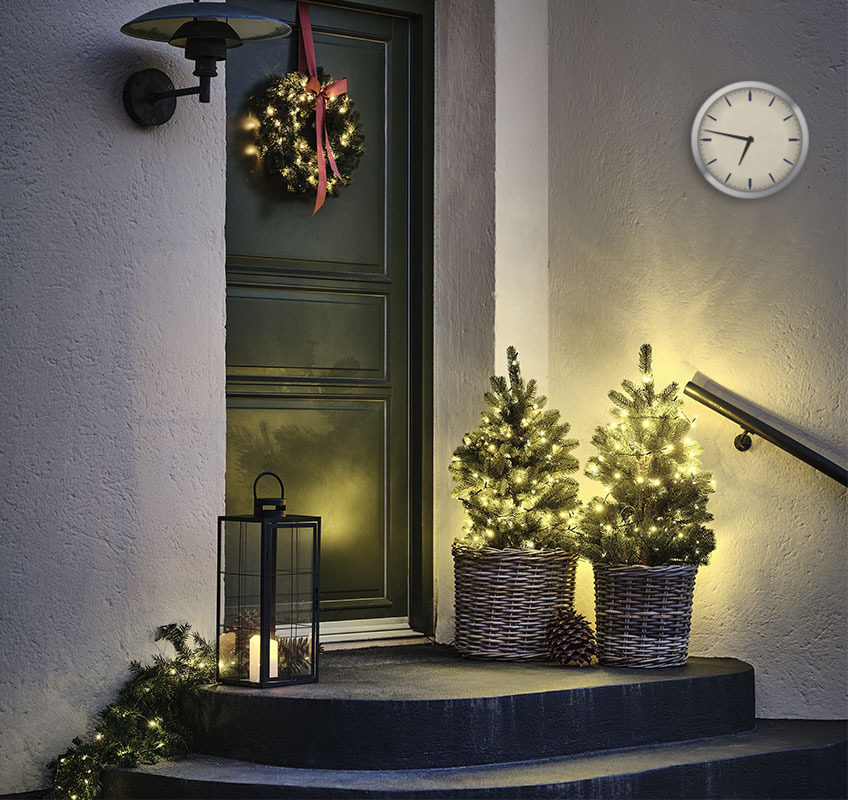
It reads 6h47
